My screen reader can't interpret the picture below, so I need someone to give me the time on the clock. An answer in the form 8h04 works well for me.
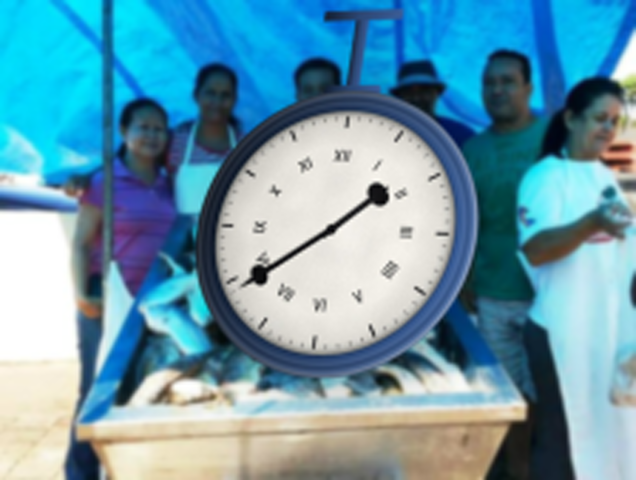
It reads 1h39
